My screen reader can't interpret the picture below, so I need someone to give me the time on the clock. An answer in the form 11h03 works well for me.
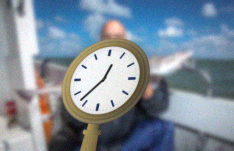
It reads 12h37
